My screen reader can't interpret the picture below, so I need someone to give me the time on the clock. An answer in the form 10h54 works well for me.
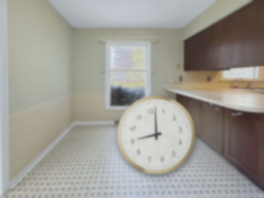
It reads 9h02
